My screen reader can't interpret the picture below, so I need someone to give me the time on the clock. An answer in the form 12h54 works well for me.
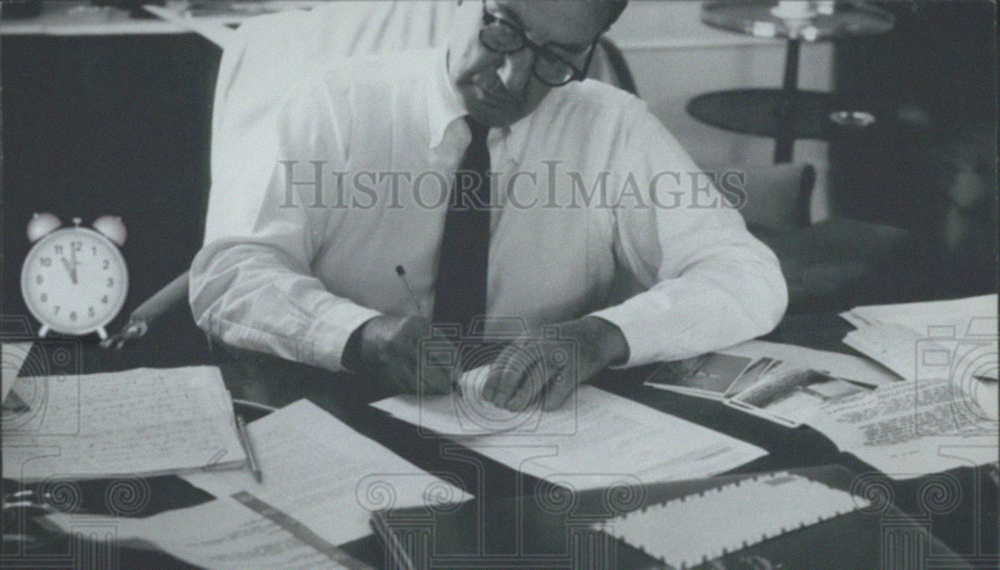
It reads 10h59
